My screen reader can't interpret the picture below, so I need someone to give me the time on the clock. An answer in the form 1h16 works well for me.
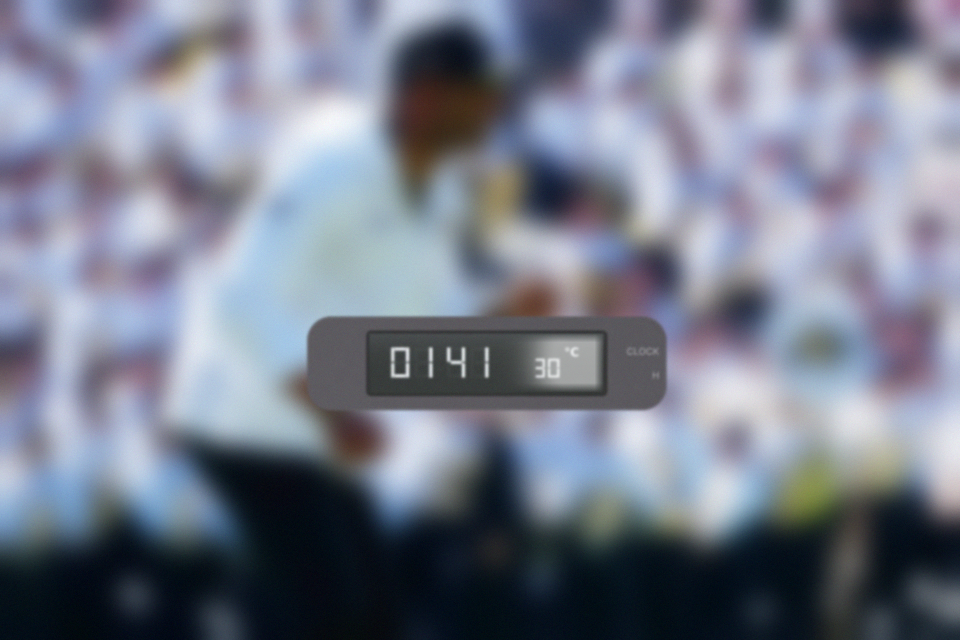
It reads 1h41
